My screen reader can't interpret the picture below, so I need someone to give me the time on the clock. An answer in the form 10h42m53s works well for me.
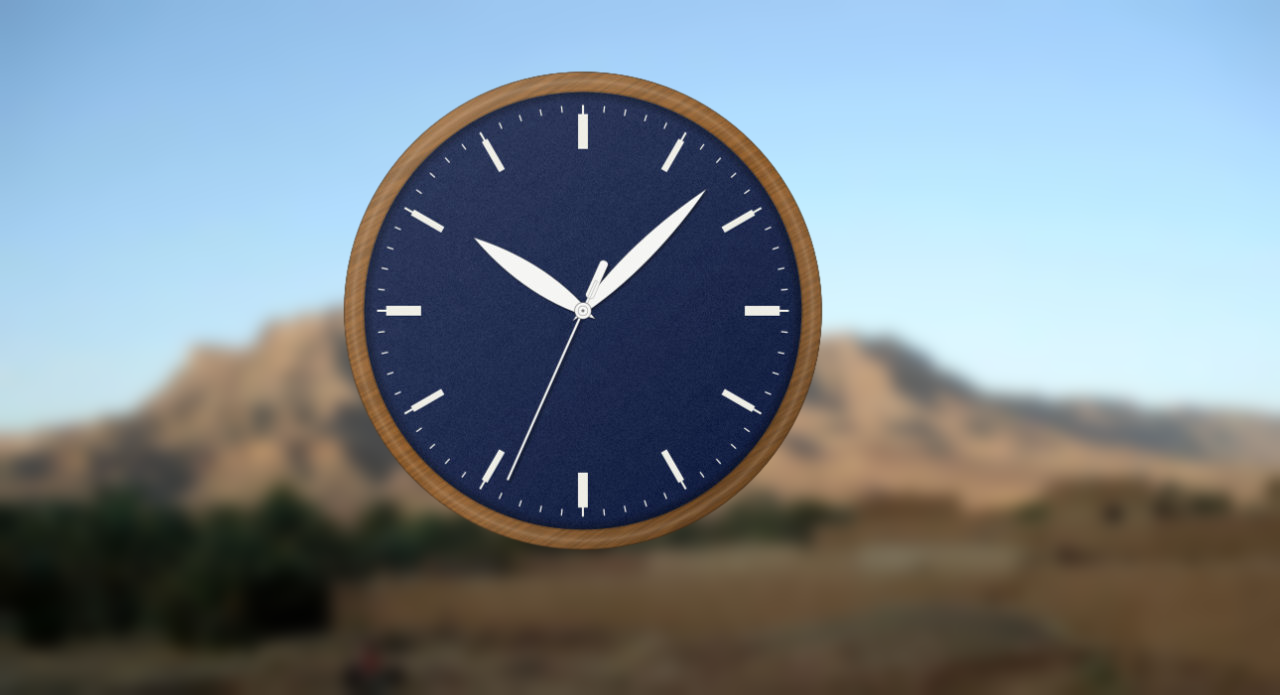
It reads 10h07m34s
